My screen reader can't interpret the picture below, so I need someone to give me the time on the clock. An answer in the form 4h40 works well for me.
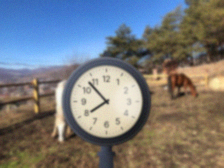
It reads 7h53
